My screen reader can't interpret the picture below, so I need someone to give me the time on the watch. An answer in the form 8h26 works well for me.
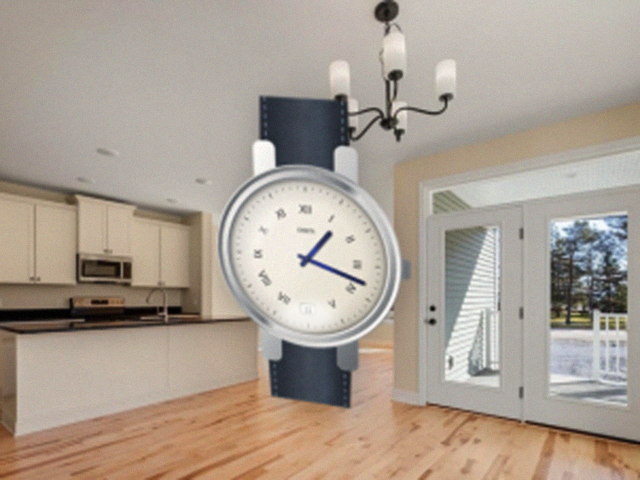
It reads 1h18
